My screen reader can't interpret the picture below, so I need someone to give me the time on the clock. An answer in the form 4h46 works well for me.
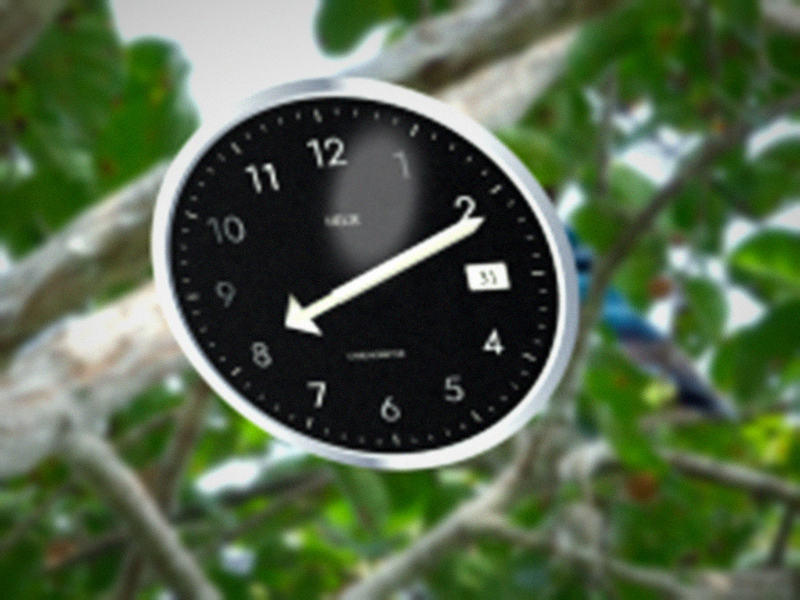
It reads 8h11
